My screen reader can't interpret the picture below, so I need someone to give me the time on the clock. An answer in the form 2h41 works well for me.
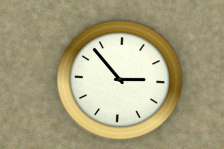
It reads 2h53
